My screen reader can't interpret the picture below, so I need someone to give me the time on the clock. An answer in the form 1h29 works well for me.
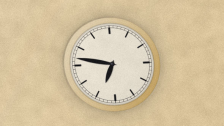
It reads 6h47
